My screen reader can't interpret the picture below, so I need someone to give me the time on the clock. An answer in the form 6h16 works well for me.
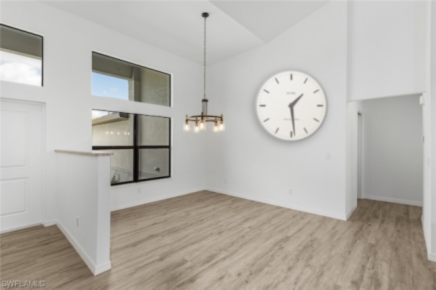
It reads 1h29
